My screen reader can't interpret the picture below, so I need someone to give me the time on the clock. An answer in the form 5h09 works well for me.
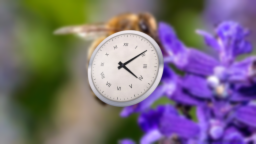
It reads 4h09
